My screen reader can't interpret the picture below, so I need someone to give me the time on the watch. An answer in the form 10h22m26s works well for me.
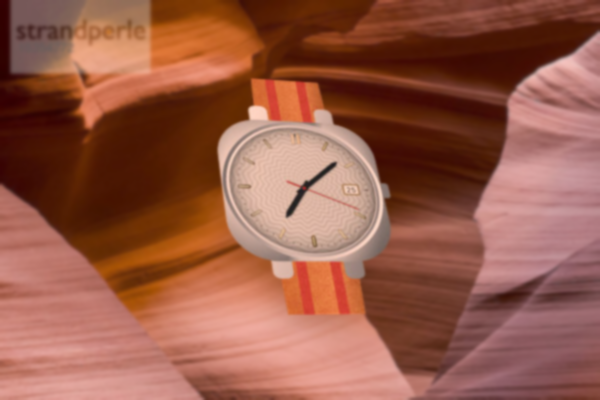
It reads 7h08m19s
